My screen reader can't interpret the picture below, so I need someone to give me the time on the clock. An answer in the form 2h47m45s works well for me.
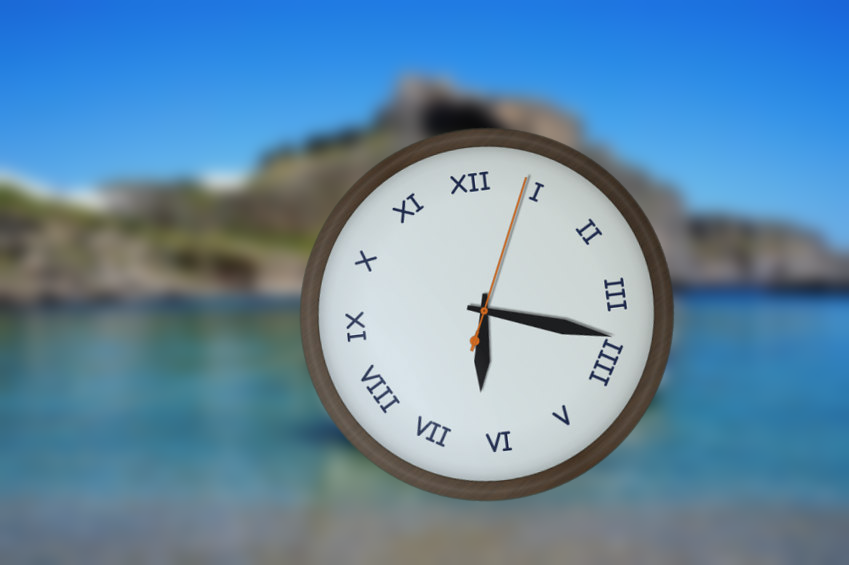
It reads 6h18m04s
